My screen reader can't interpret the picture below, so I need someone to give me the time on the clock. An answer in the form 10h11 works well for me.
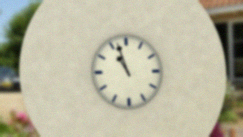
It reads 10h57
